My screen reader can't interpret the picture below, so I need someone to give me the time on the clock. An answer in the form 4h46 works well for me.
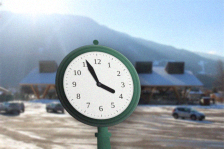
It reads 3h56
